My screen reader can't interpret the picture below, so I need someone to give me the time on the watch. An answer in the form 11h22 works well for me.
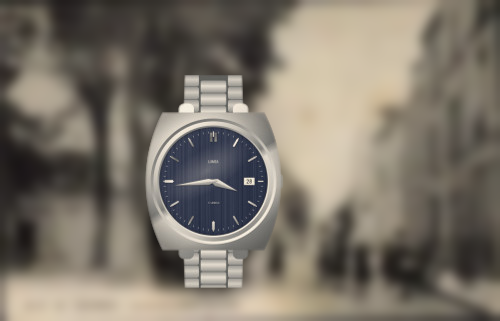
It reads 3h44
